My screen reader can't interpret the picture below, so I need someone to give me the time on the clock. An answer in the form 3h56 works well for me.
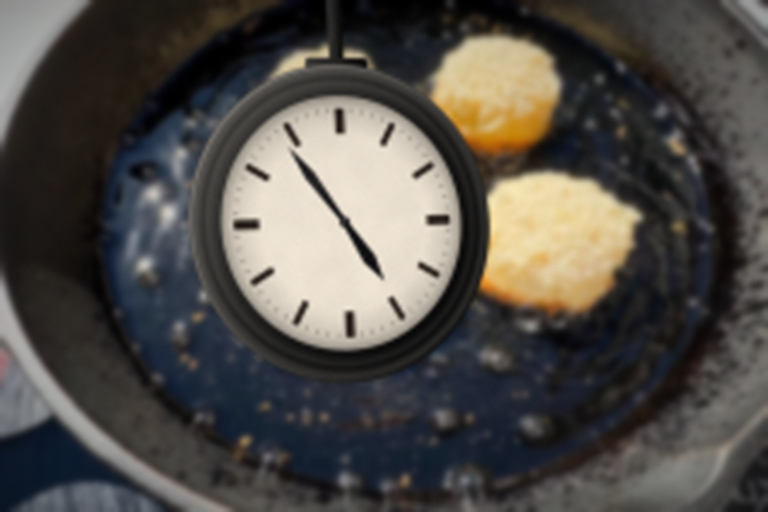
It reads 4h54
